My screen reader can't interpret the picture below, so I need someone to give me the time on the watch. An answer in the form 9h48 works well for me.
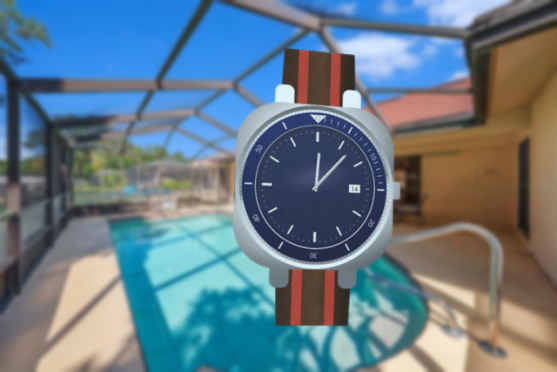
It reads 12h07
